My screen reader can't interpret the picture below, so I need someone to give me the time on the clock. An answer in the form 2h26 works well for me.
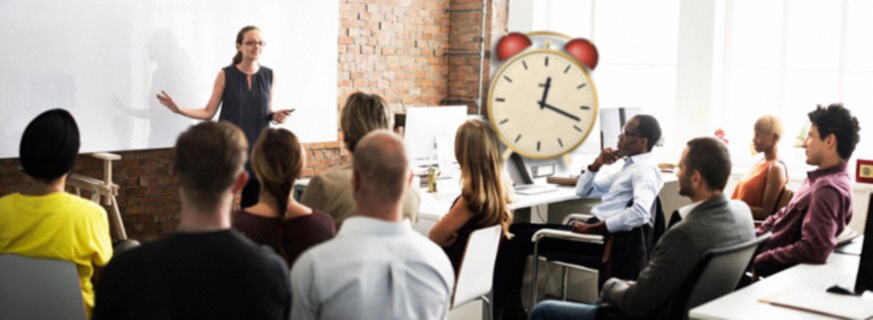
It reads 12h18
